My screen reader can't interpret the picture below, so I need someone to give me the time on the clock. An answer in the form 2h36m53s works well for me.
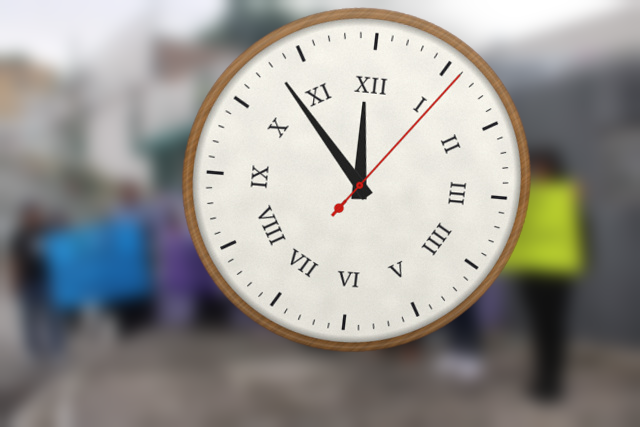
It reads 11h53m06s
